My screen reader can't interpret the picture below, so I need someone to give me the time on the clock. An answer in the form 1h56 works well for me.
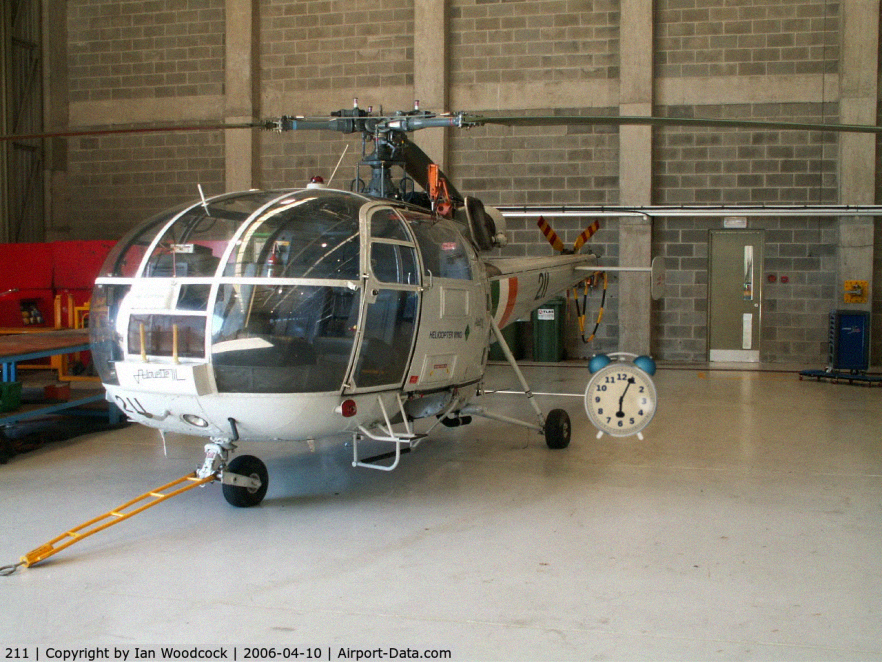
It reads 6h04
